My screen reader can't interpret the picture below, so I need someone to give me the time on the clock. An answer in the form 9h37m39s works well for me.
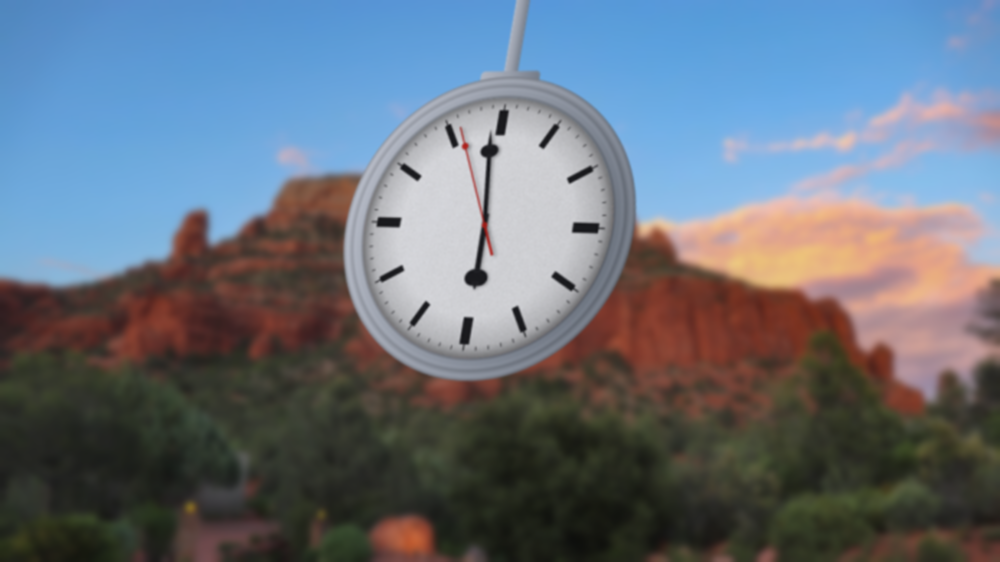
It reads 5h58m56s
